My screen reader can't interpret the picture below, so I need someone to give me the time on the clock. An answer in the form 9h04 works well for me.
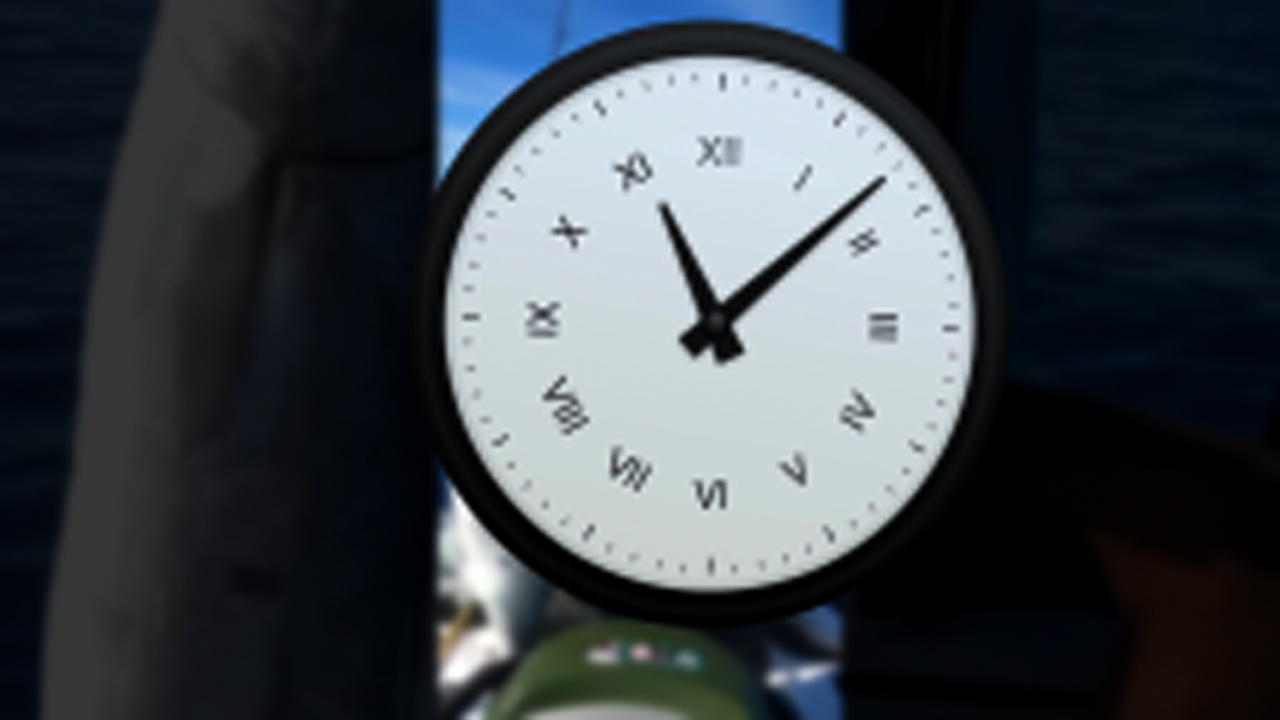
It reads 11h08
